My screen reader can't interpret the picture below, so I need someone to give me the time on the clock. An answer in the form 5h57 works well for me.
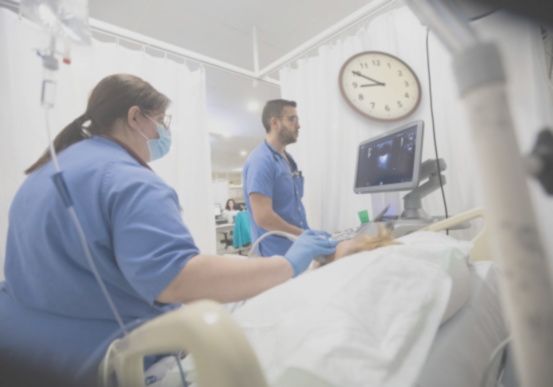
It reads 8h50
